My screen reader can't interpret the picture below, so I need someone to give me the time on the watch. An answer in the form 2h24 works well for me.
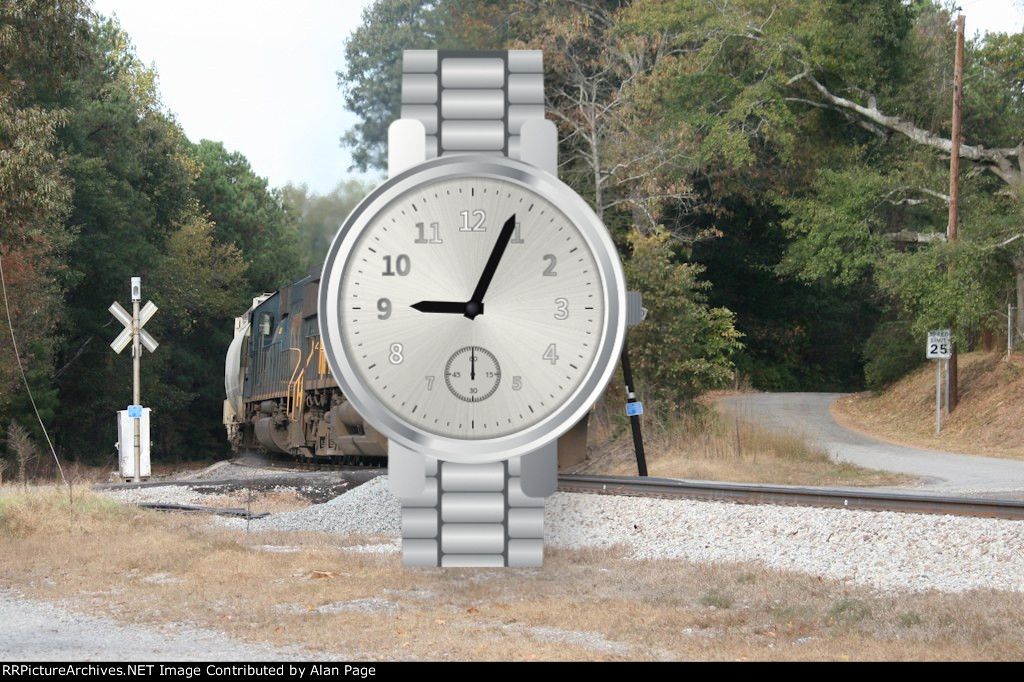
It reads 9h04
